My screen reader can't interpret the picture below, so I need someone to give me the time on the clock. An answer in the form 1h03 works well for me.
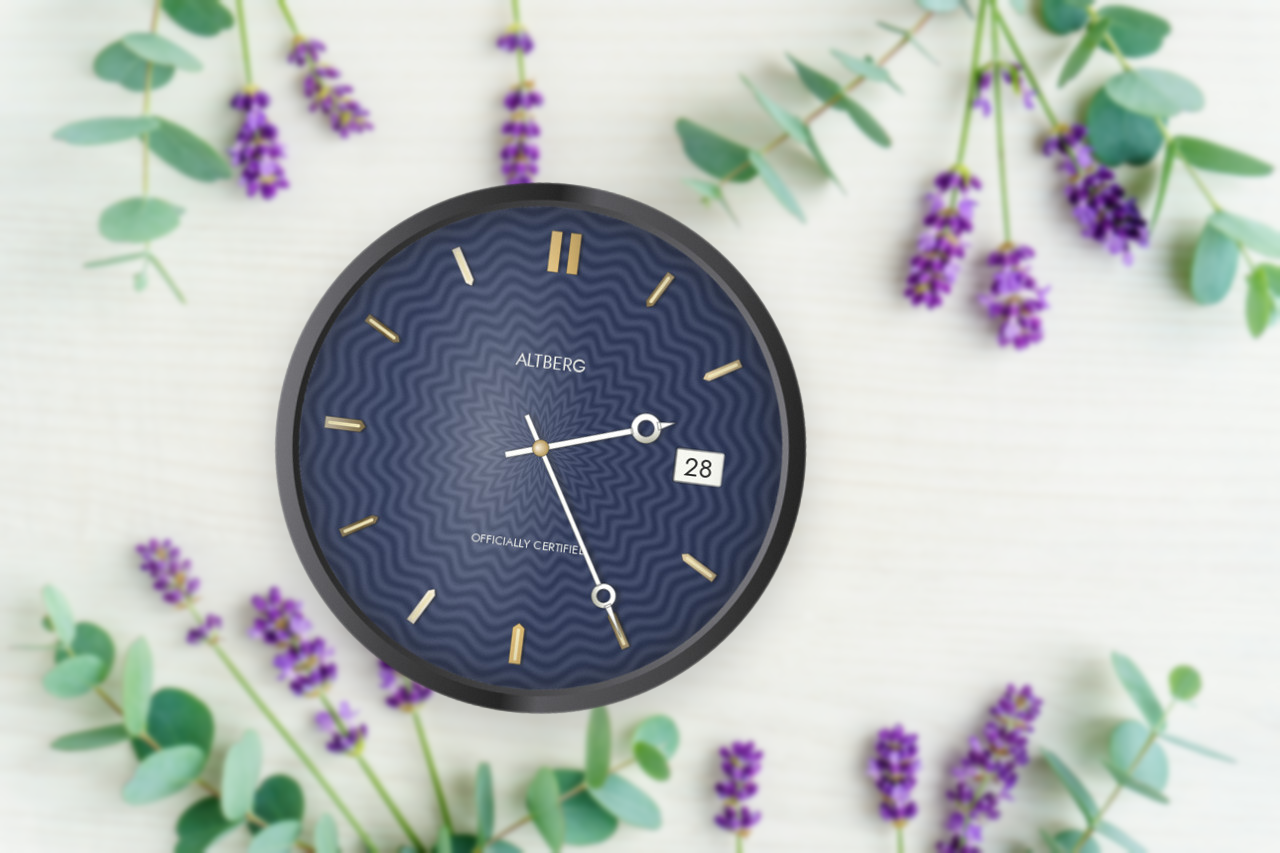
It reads 2h25
